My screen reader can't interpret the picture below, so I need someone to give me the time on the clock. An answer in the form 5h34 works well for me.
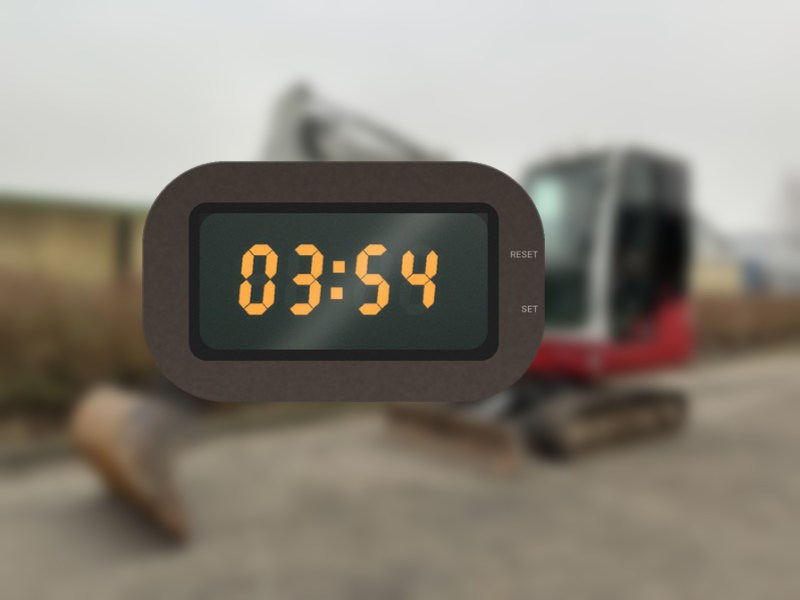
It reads 3h54
